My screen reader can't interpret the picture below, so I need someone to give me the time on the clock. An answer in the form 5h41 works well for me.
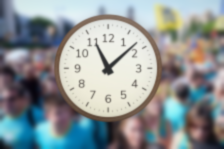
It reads 11h08
